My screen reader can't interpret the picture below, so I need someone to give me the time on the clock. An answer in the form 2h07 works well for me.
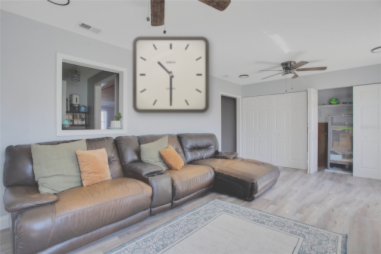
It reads 10h30
